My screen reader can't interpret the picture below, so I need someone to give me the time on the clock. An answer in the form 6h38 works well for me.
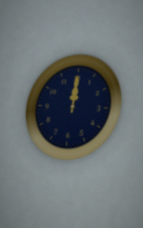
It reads 12h00
